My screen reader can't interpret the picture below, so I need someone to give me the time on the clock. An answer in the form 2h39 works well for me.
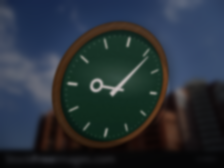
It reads 9h06
